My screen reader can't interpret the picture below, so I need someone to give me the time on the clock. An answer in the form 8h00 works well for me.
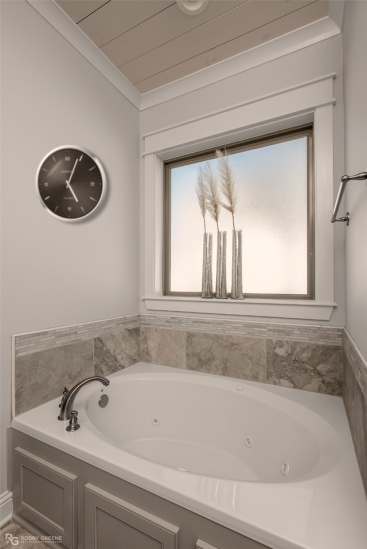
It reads 5h04
